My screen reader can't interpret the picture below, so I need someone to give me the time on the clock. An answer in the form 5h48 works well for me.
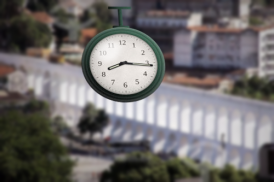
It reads 8h16
